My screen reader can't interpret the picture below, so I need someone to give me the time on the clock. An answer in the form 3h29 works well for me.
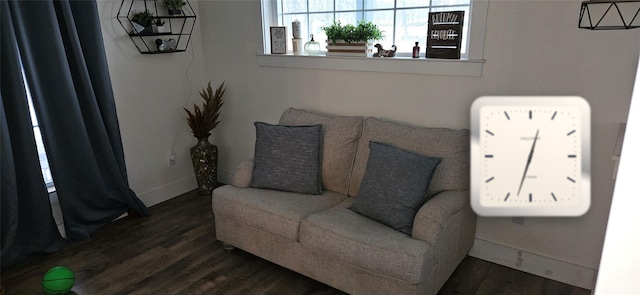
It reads 12h33
